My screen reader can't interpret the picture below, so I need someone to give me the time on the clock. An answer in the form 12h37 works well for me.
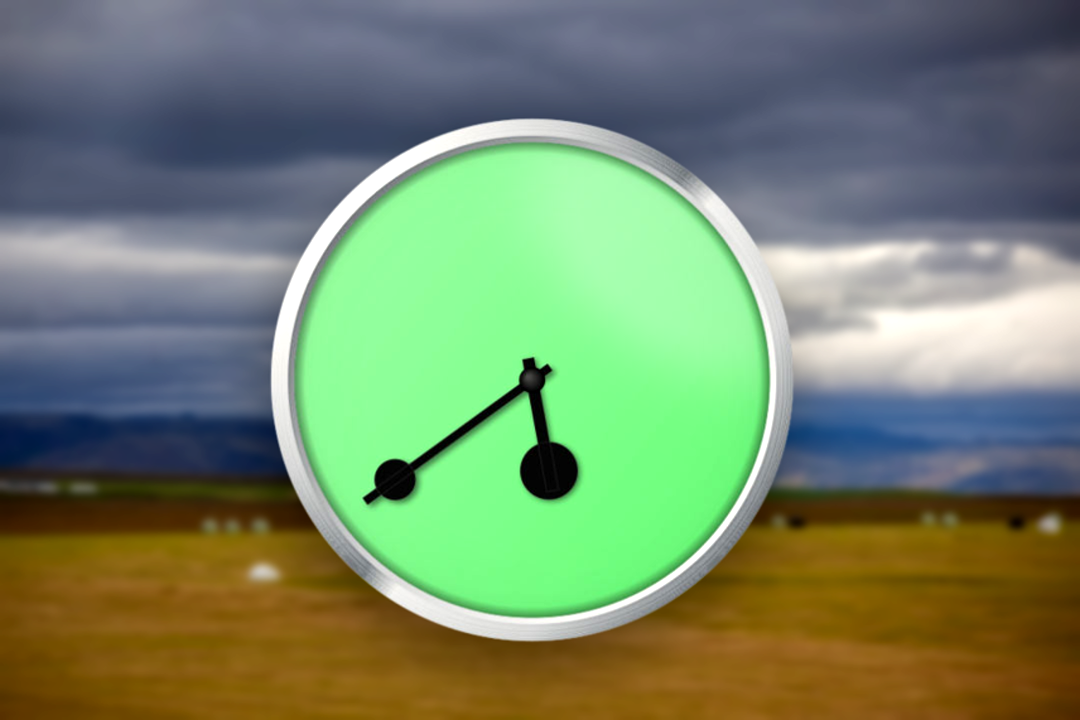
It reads 5h39
